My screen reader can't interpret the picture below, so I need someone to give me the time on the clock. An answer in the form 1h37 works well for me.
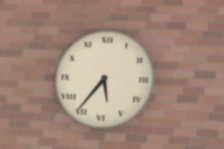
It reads 5h36
